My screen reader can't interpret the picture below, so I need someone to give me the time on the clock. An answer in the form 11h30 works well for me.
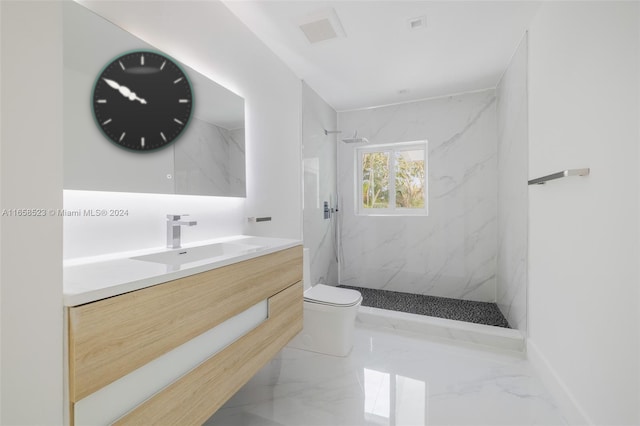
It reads 9h50
